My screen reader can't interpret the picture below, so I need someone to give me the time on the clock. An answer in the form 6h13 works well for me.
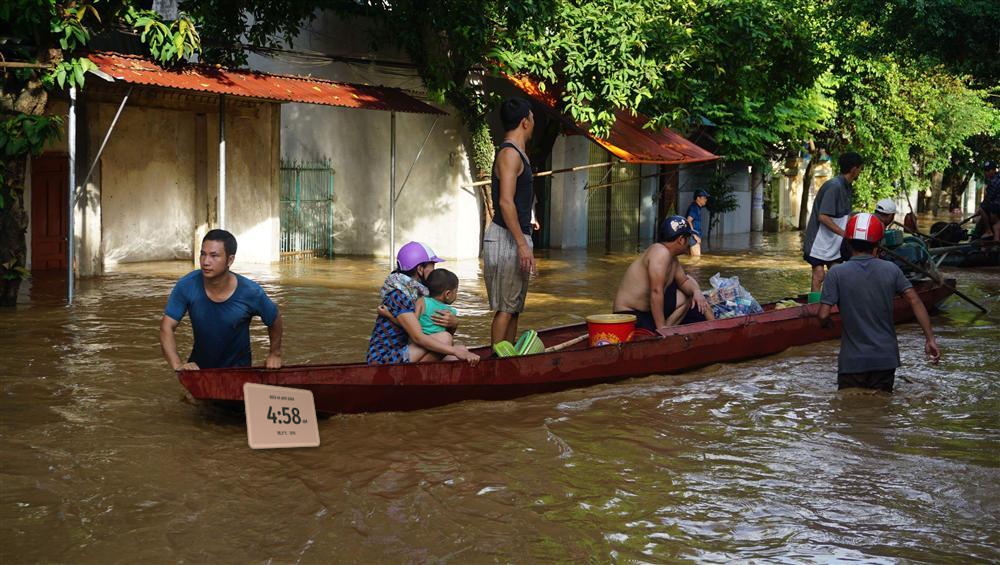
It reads 4h58
